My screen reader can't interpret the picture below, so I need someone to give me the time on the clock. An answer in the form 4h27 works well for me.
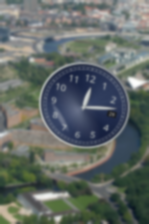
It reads 12h13
